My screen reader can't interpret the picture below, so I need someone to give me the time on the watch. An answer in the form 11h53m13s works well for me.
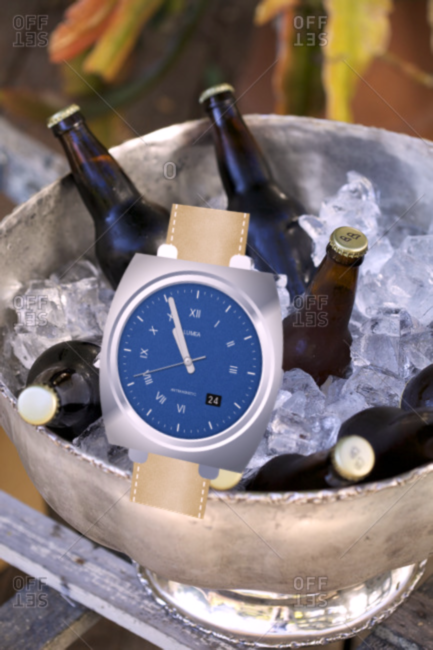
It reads 10h55m41s
